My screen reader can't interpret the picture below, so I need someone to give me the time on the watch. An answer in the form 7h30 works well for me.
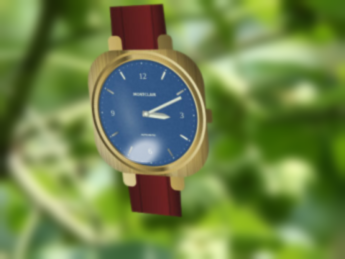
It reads 3h11
